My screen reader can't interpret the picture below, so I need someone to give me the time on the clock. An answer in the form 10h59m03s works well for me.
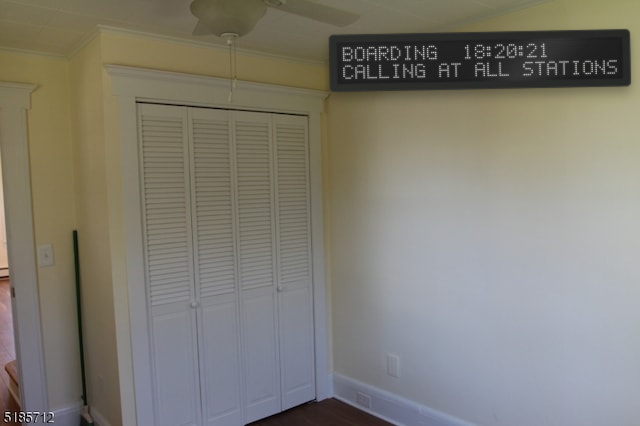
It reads 18h20m21s
